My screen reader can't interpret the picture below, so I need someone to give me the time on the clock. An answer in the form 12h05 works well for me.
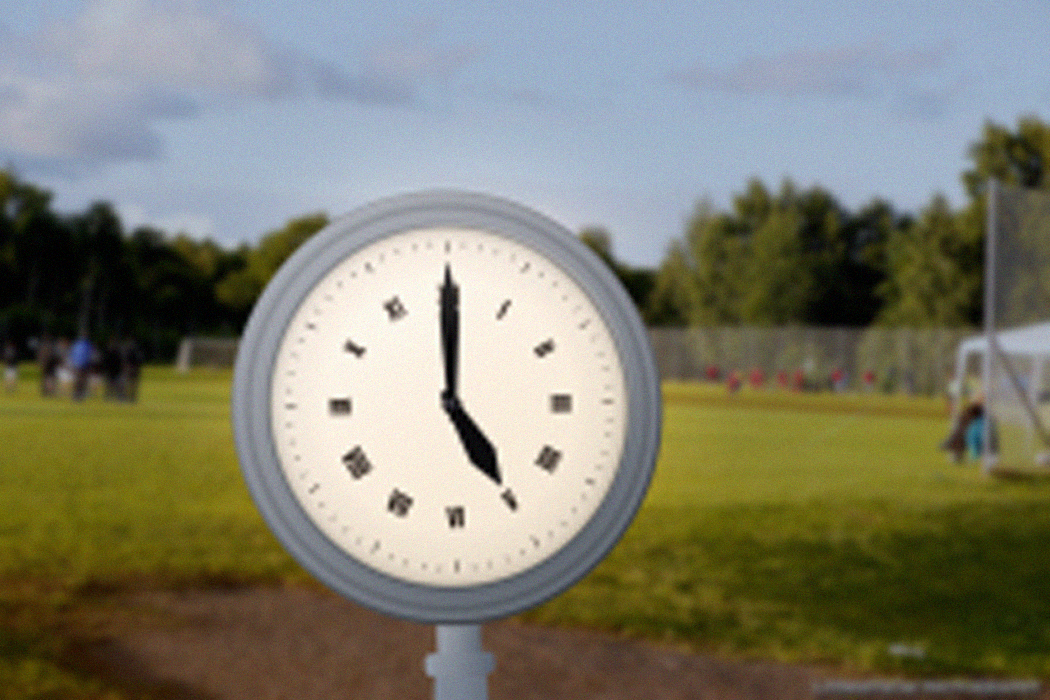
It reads 5h00
